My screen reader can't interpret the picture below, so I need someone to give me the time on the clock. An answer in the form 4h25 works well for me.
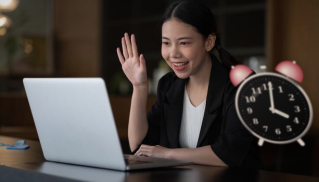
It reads 4h01
